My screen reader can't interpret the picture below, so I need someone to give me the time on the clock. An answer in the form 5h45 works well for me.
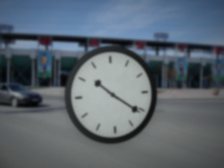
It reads 10h21
